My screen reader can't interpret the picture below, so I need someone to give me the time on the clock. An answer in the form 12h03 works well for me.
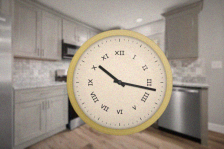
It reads 10h17
